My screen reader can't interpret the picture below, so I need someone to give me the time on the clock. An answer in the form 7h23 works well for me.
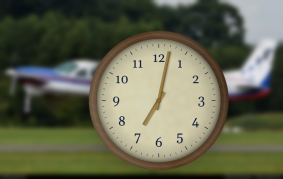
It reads 7h02
